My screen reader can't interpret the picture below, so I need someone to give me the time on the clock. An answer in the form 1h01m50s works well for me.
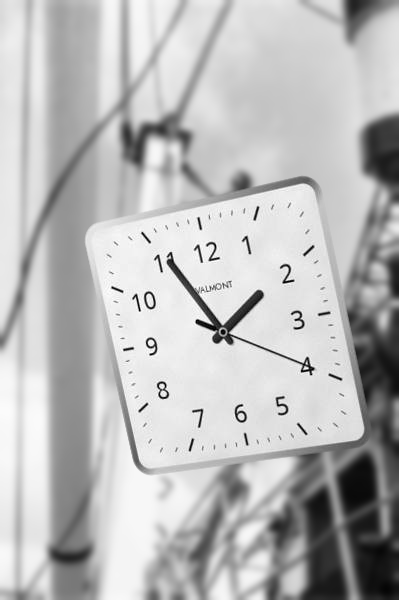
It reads 1h55m20s
